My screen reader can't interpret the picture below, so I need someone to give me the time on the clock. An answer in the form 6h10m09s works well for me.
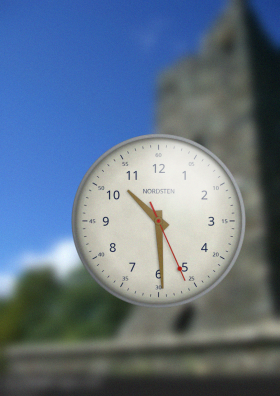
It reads 10h29m26s
